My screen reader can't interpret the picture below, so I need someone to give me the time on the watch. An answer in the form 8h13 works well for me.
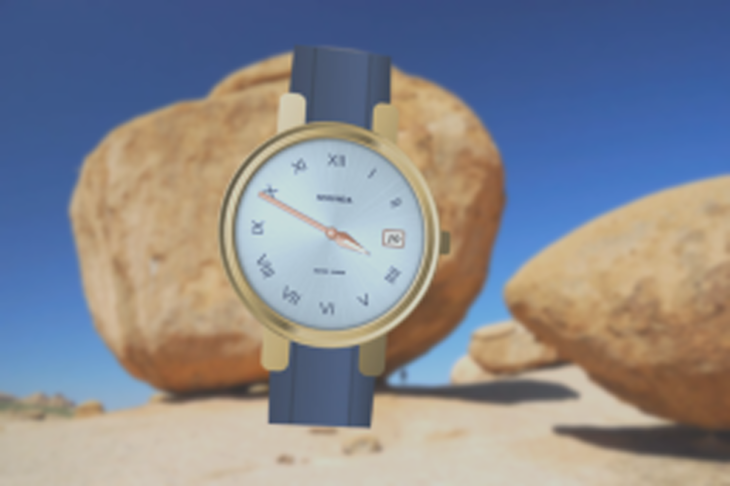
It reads 3h49
